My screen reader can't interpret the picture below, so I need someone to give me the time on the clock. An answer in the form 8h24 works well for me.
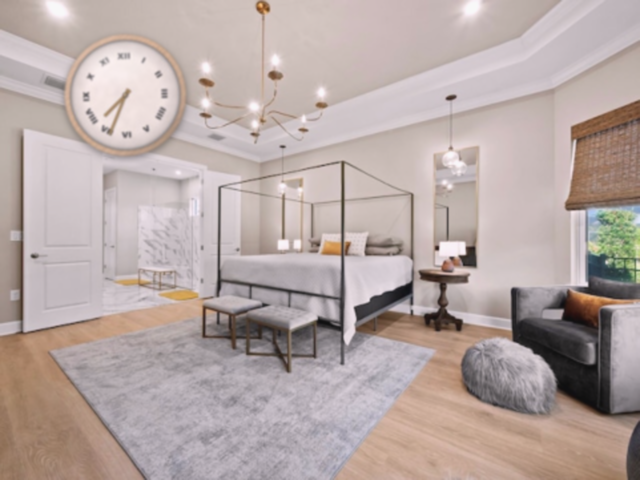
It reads 7h34
